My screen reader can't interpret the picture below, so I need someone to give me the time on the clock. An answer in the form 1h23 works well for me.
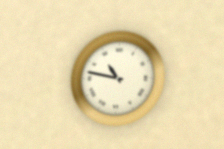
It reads 10h47
